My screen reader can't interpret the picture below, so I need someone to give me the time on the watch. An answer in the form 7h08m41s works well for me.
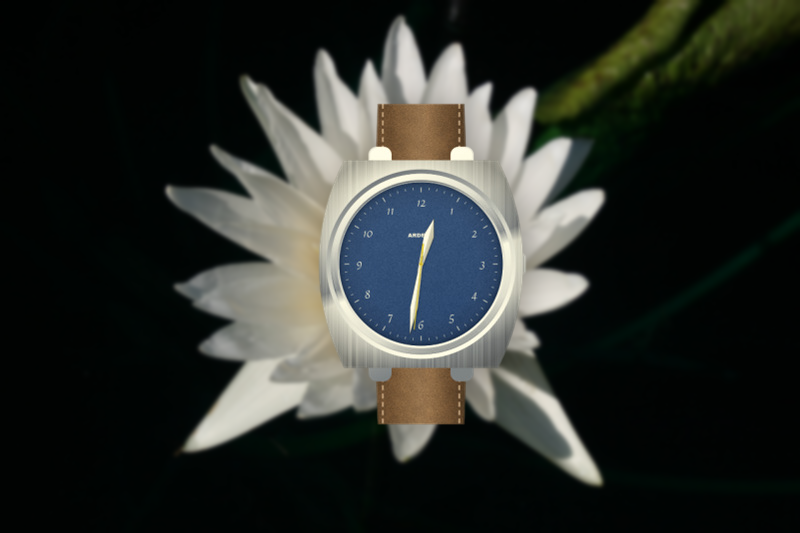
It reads 12h31m31s
